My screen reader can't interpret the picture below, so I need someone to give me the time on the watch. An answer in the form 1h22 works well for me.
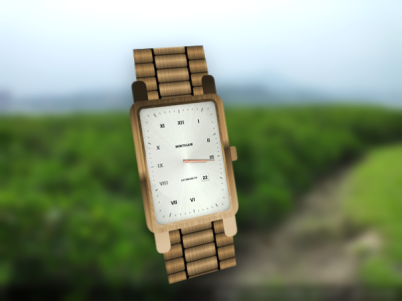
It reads 3h16
